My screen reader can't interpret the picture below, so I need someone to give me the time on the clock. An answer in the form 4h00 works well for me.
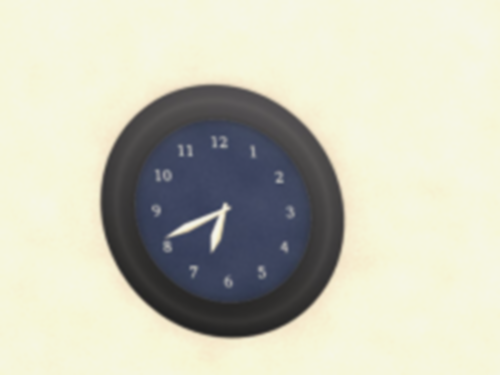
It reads 6h41
